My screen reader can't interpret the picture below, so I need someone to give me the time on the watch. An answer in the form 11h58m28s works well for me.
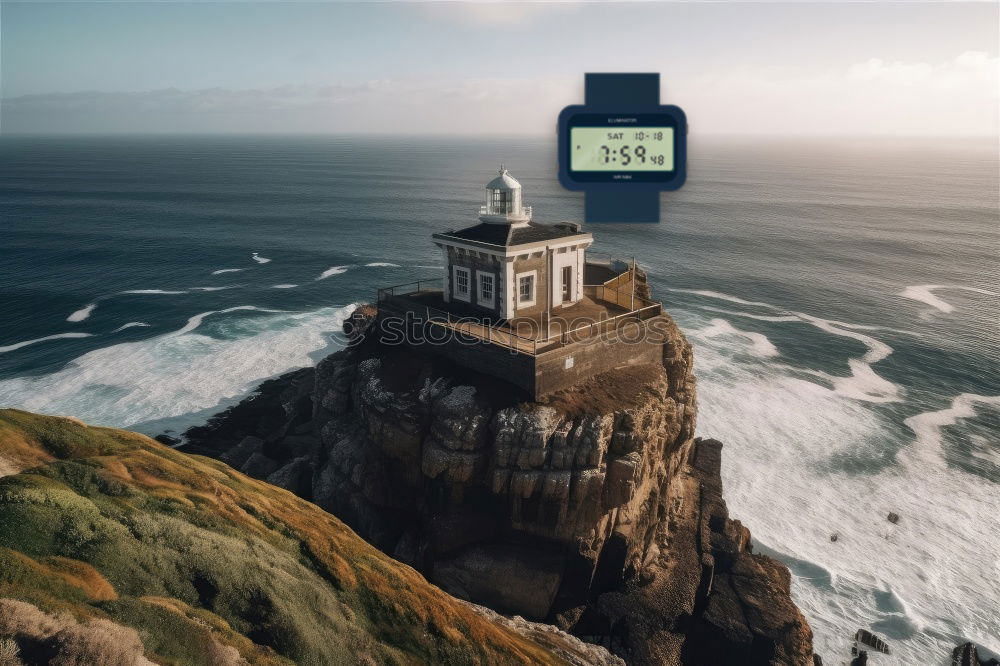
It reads 7h59m48s
